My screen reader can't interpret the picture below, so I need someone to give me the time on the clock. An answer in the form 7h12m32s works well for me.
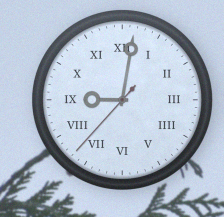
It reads 9h01m37s
